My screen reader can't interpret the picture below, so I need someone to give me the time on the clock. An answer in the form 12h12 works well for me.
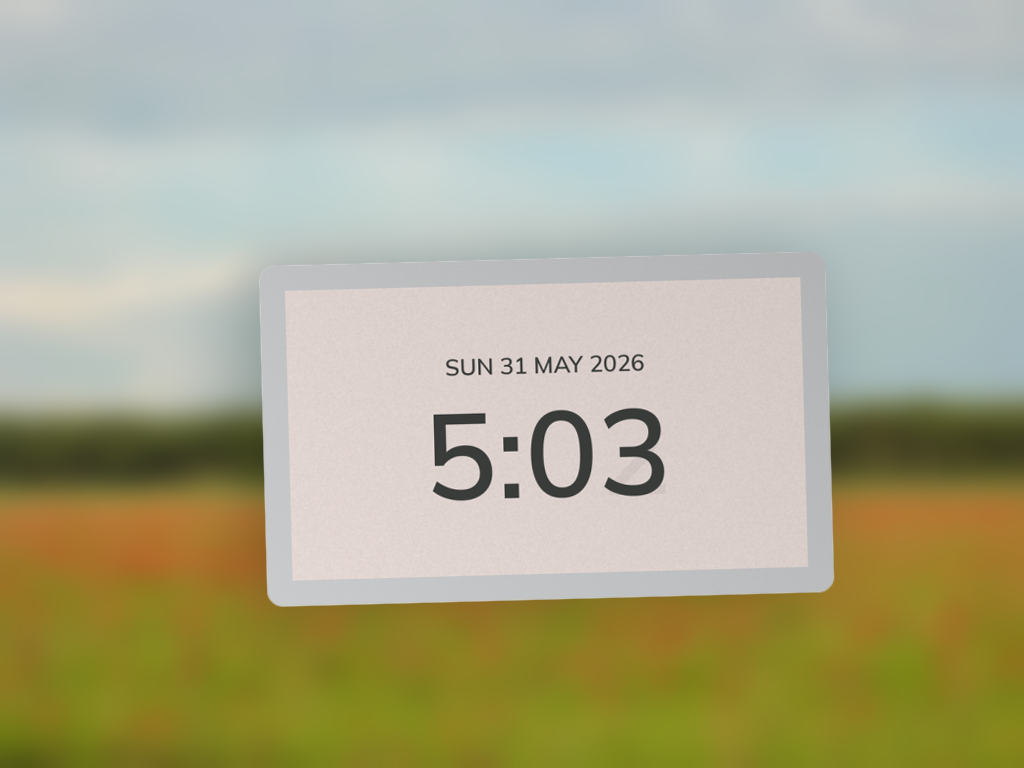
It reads 5h03
